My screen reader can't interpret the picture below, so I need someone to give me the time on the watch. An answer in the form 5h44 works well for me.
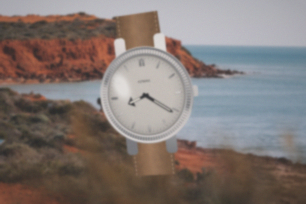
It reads 8h21
